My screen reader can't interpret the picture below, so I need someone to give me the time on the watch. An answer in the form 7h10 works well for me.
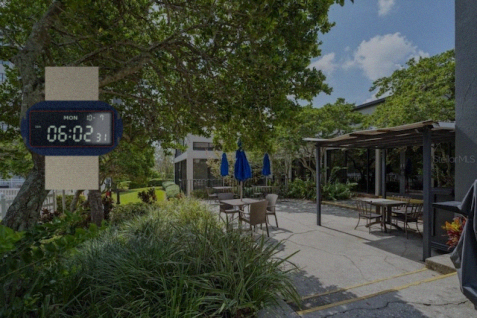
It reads 6h02
